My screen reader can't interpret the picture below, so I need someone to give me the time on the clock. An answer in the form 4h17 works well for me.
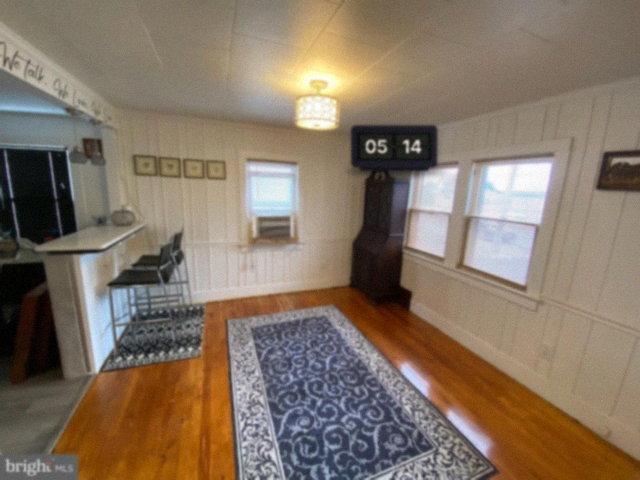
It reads 5h14
